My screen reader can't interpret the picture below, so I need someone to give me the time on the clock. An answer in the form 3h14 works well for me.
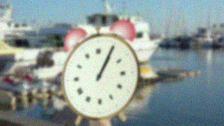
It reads 1h05
